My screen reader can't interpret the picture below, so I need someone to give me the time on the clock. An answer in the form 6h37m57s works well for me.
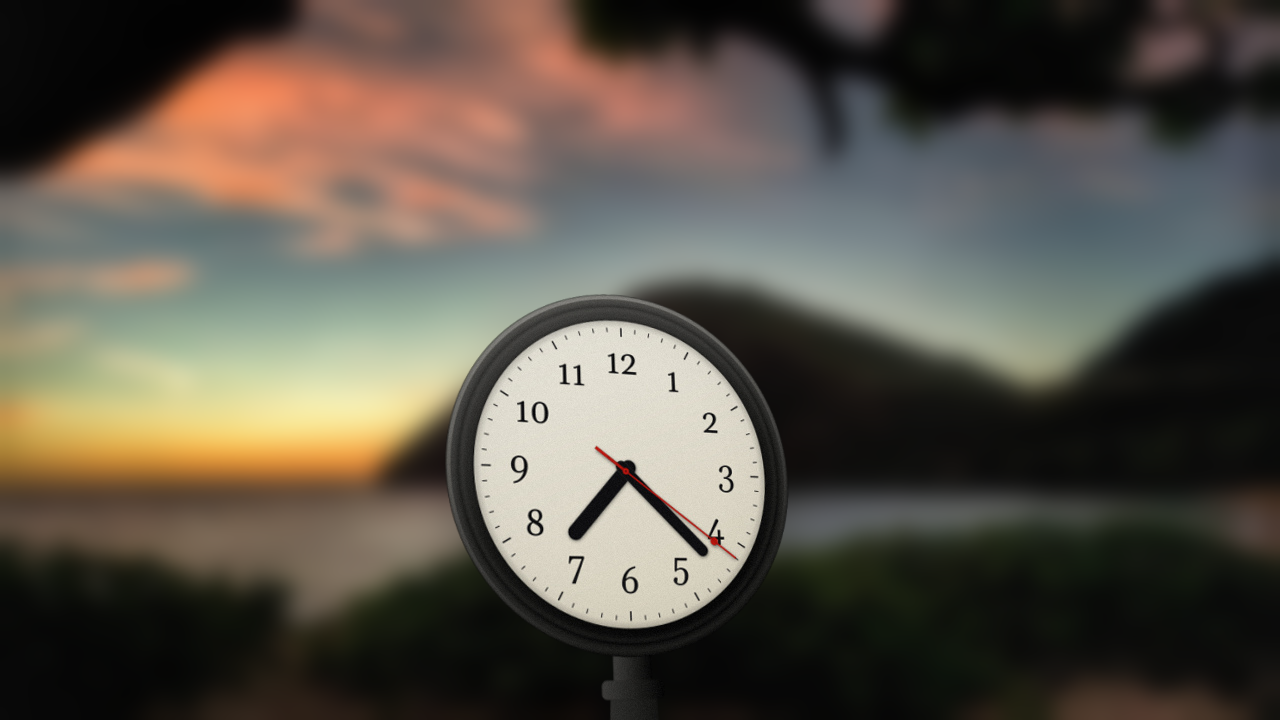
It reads 7h22m21s
